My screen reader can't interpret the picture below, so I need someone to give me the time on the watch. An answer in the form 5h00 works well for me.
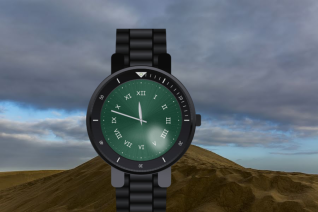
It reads 11h48
